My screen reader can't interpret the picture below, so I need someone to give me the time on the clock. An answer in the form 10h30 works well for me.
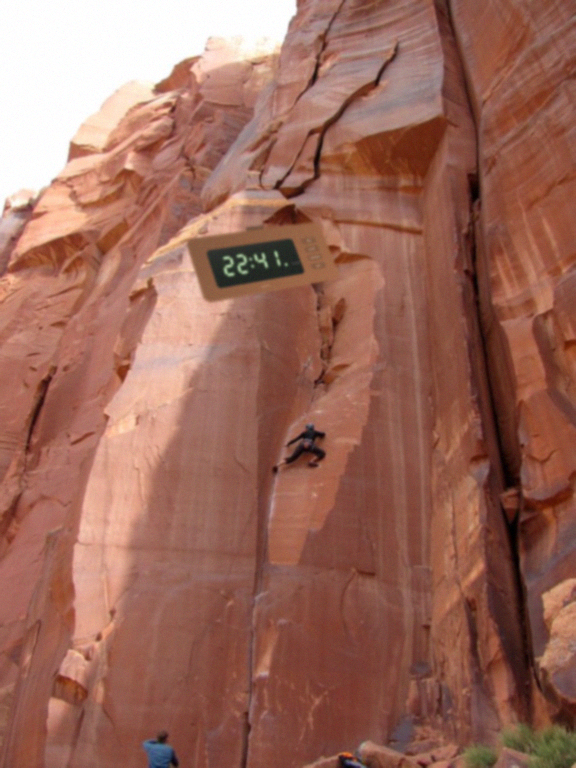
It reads 22h41
